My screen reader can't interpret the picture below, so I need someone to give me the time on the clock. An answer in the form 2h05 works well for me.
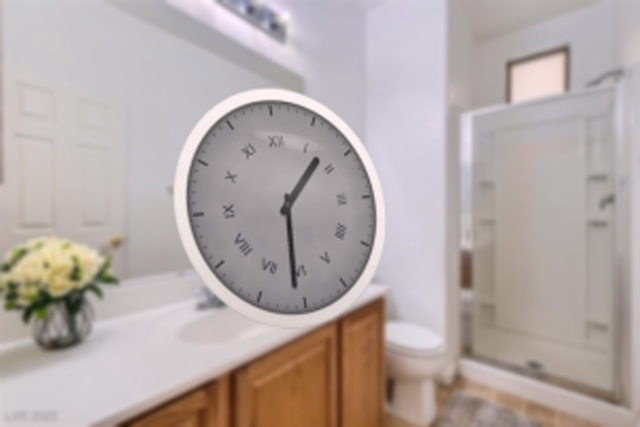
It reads 1h31
